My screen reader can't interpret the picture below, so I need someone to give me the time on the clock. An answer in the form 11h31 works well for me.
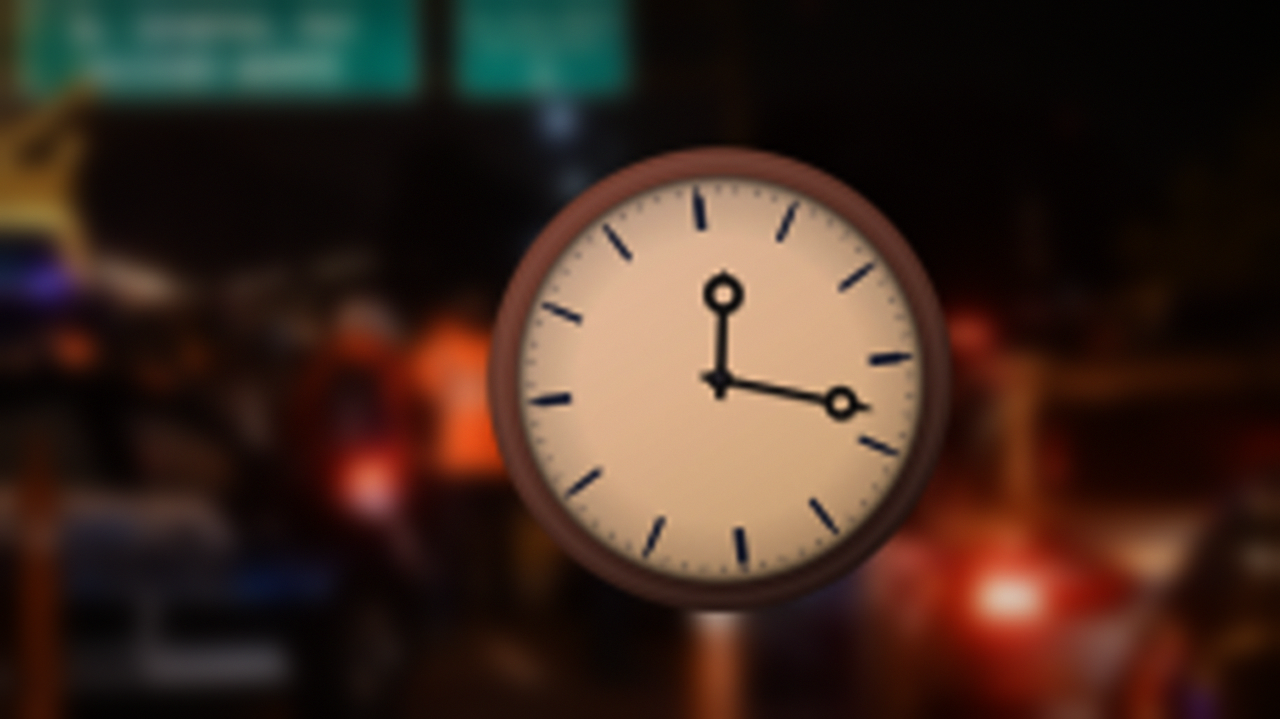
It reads 12h18
